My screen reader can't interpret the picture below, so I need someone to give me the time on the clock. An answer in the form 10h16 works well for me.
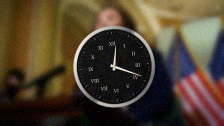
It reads 12h19
